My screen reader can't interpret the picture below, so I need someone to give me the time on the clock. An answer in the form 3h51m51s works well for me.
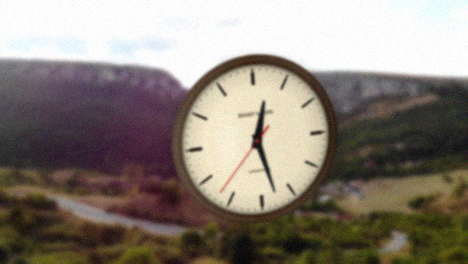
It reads 12h27m37s
